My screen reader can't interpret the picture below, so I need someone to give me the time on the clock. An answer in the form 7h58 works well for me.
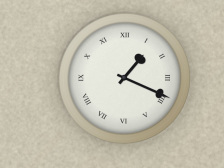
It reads 1h19
